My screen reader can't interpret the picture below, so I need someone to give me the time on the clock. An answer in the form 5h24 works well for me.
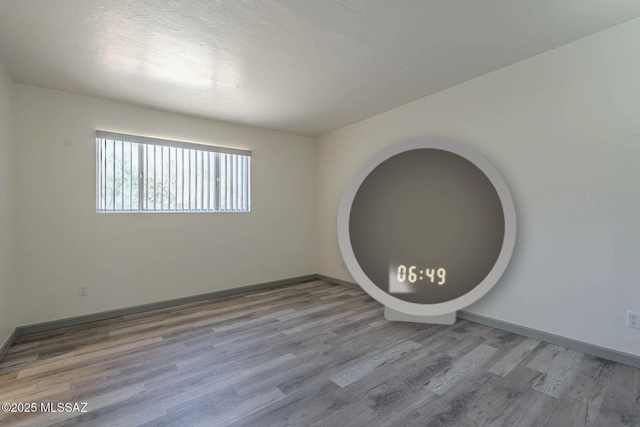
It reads 6h49
